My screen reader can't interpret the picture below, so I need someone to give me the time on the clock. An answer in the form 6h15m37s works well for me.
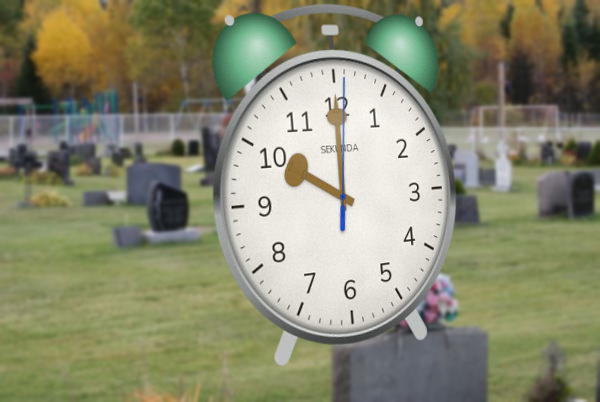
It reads 10h00m01s
